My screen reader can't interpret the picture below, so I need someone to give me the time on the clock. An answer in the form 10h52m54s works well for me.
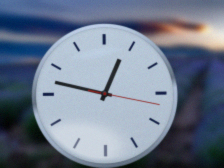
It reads 12h47m17s
